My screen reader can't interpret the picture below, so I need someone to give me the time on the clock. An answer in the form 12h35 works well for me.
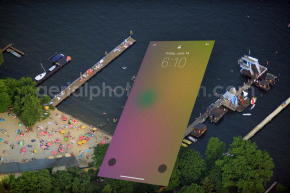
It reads 6h10
